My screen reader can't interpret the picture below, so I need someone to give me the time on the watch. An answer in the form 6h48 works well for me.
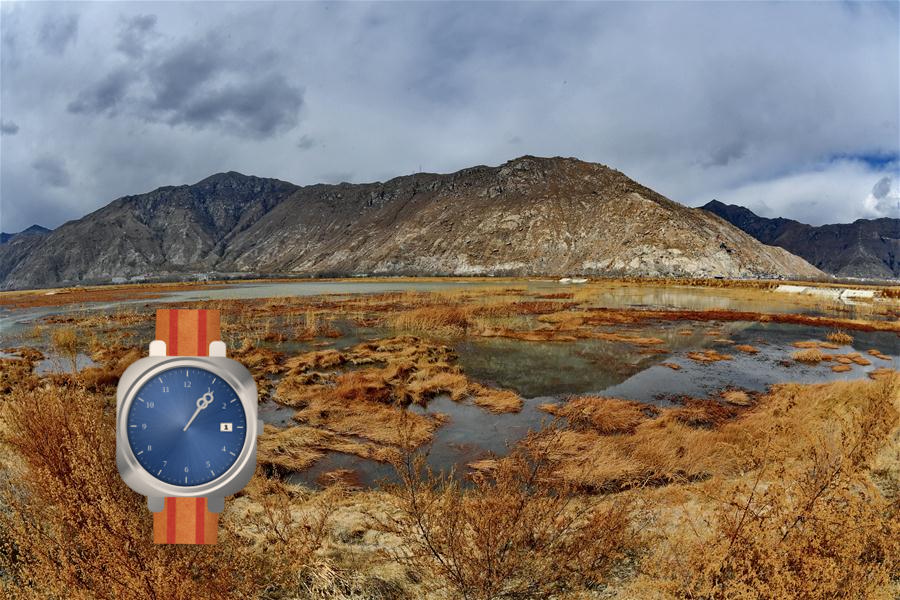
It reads 1h06
